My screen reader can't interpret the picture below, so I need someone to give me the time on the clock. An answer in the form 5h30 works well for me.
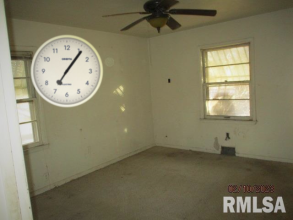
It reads 7h06
